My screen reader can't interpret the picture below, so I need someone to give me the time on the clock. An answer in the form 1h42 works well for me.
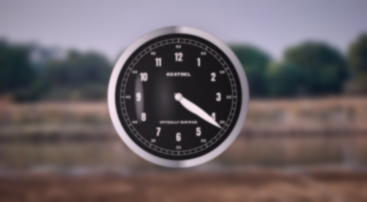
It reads 4h21
